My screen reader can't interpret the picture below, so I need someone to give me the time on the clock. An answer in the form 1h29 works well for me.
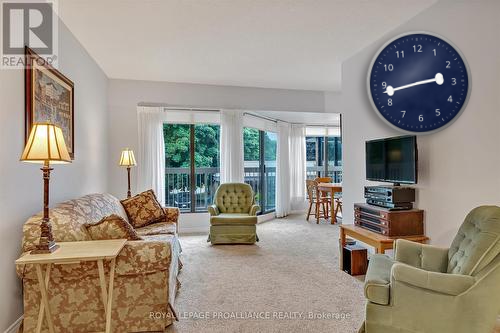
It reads 2h43
